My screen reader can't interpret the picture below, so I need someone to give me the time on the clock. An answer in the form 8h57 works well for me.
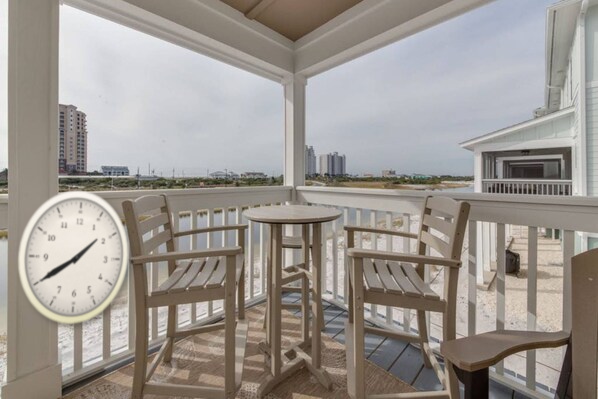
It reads 1h40
